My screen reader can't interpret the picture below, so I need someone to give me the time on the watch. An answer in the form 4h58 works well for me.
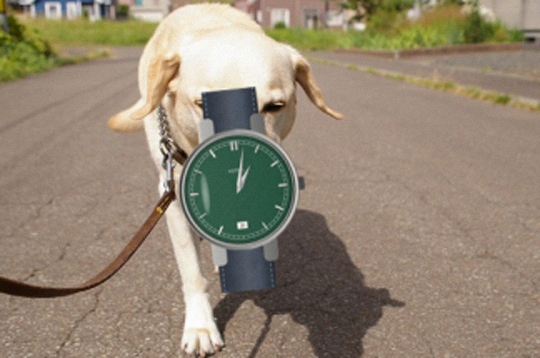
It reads 1h02
